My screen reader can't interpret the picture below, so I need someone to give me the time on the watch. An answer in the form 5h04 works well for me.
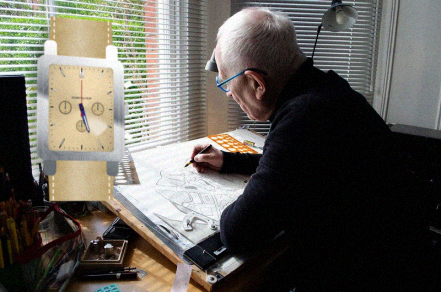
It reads 5h27
